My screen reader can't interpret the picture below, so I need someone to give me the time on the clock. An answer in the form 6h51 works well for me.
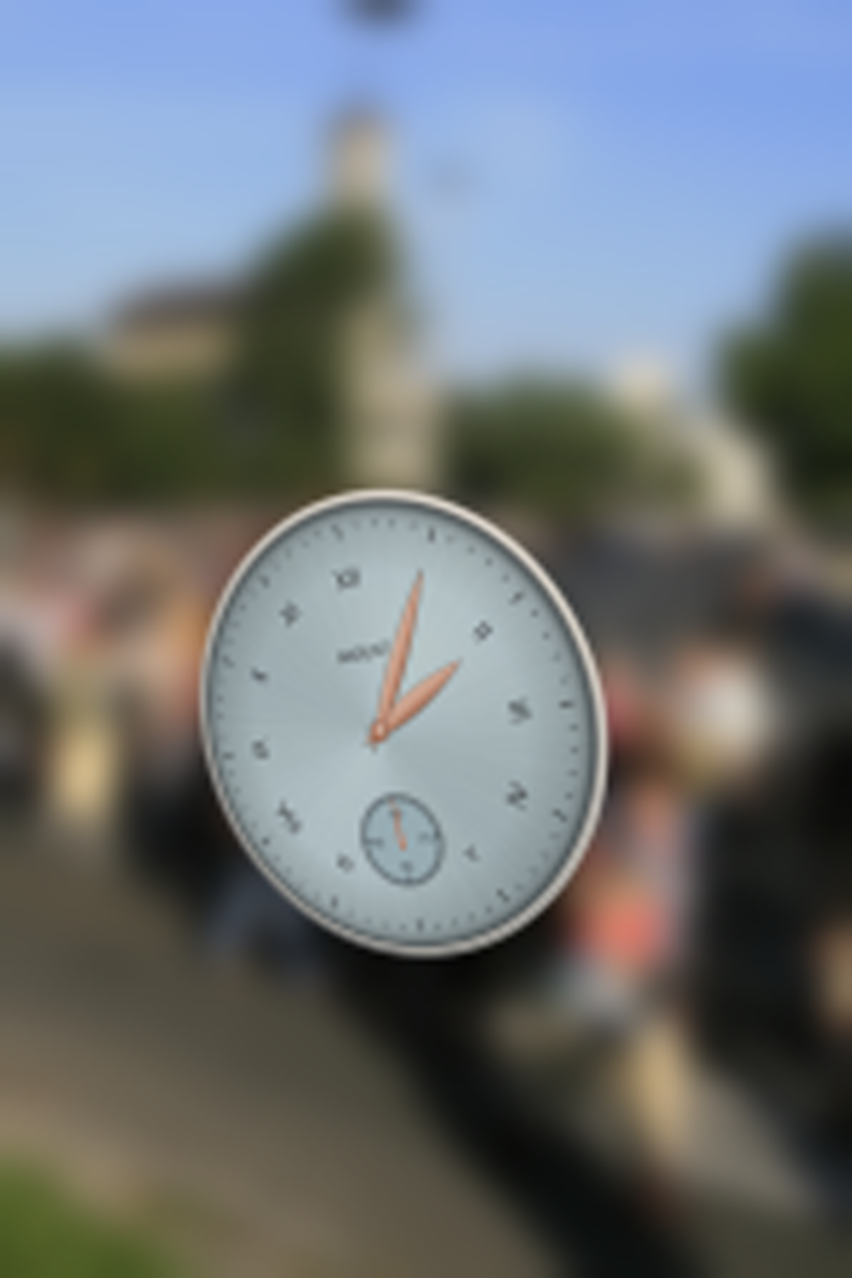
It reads 2h05
